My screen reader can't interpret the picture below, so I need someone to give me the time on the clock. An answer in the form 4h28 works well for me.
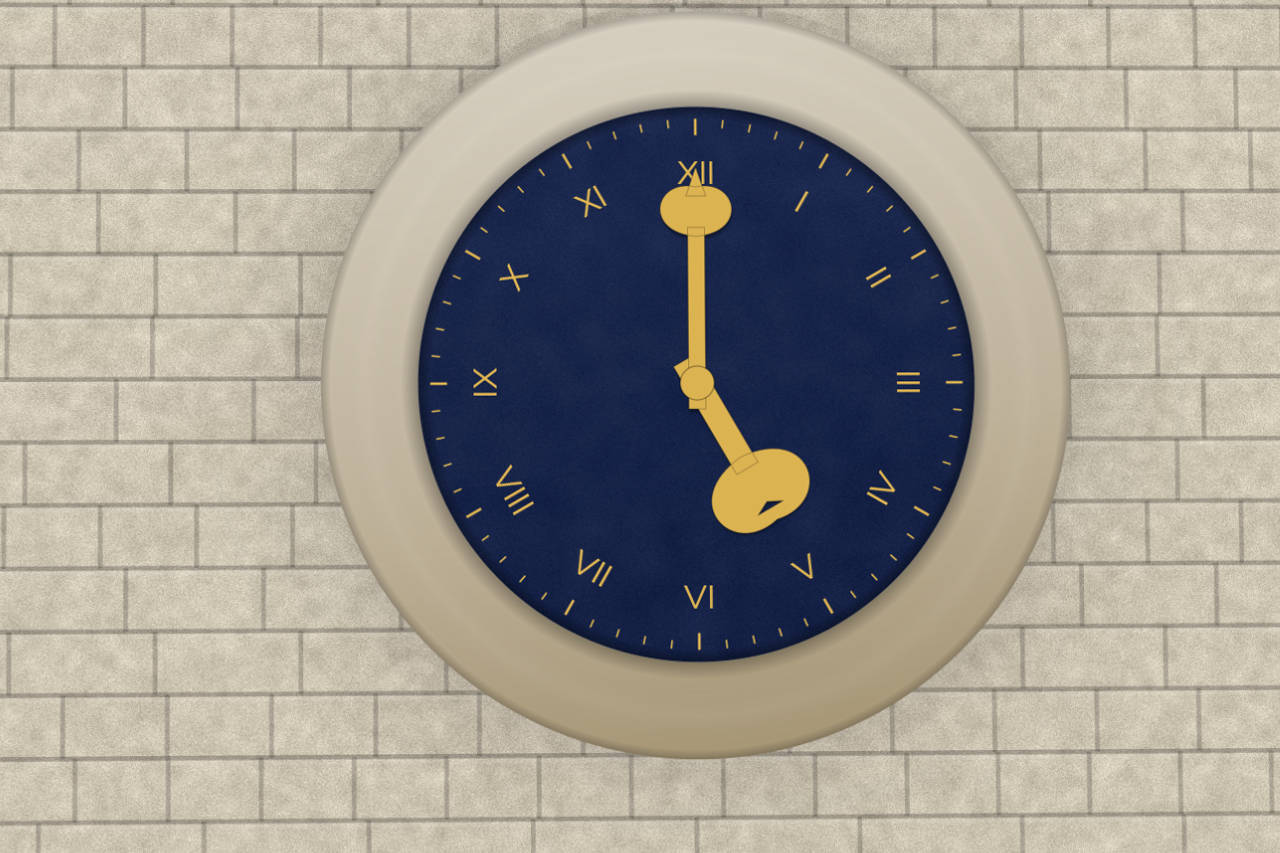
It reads 5h00
